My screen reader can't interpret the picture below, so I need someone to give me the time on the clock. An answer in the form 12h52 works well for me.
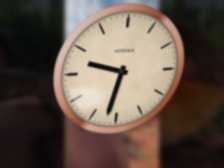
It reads 9h32
